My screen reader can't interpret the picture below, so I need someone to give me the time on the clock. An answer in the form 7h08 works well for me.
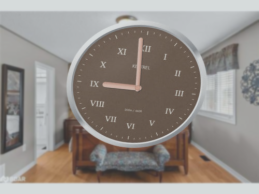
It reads 8h59
